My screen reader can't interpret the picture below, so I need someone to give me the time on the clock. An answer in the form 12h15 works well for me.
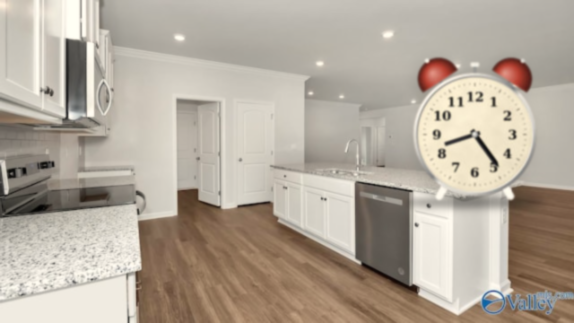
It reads 8h24
